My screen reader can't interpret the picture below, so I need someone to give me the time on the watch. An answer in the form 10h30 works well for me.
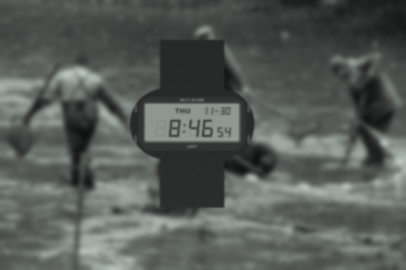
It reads 8h46
